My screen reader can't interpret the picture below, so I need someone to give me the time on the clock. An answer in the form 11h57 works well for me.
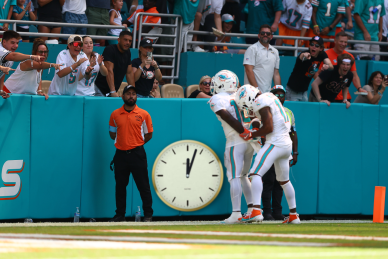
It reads 12h03
